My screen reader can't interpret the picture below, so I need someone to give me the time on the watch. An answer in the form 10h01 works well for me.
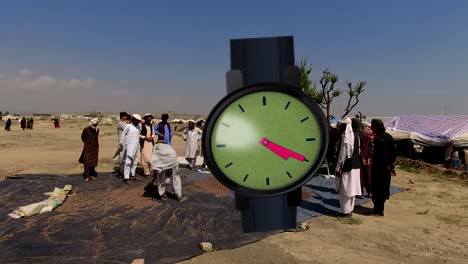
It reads 4h20
